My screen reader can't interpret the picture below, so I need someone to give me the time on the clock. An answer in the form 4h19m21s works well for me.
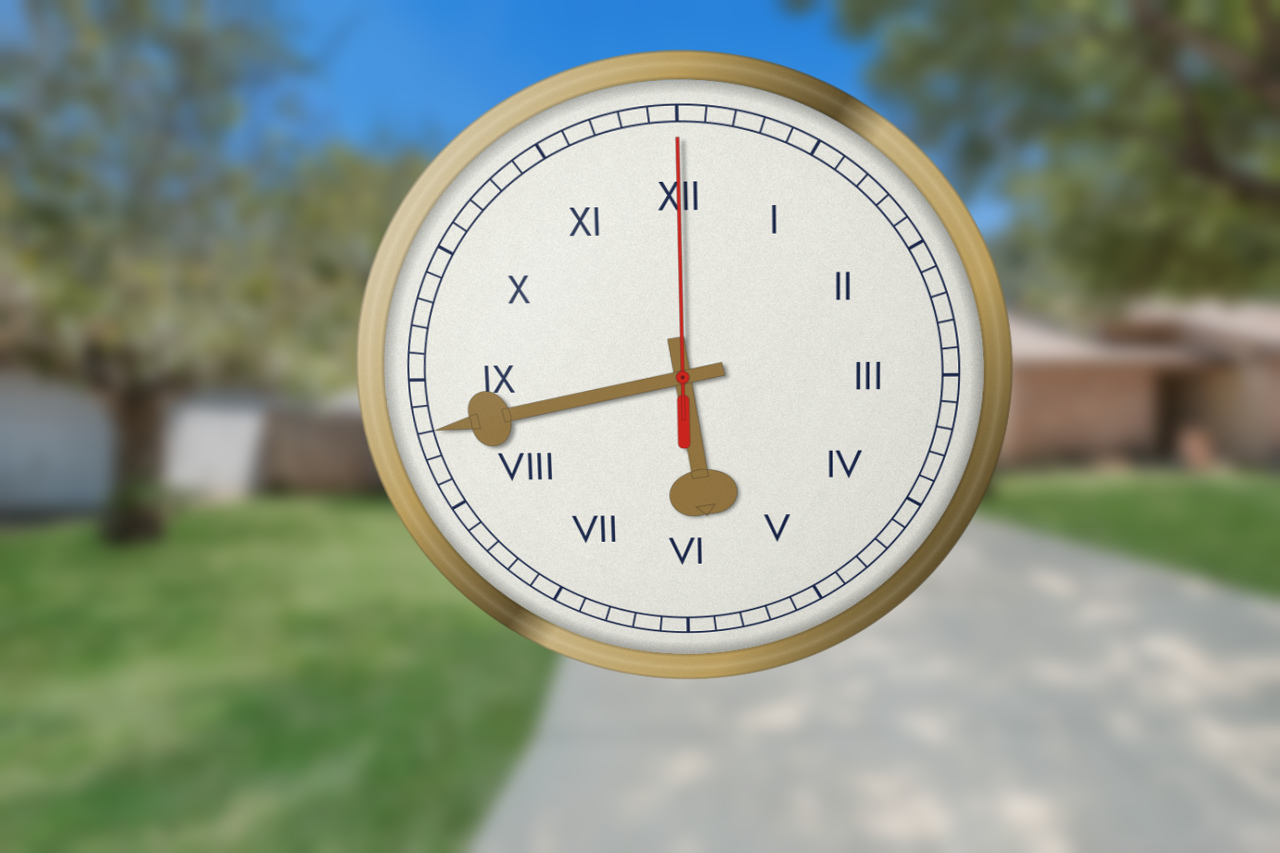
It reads 5h43m00s
